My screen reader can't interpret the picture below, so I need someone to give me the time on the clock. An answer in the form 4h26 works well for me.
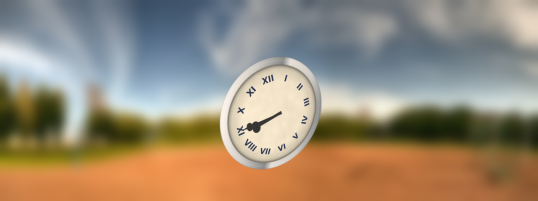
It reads 8h45
